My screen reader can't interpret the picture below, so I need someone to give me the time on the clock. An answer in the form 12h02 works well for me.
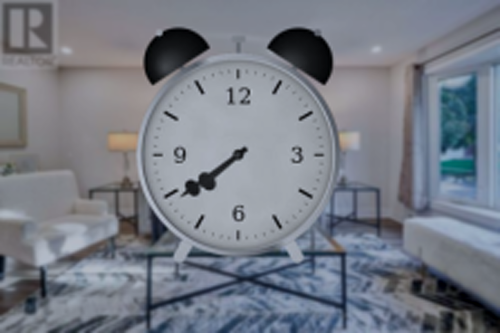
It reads 7h39
